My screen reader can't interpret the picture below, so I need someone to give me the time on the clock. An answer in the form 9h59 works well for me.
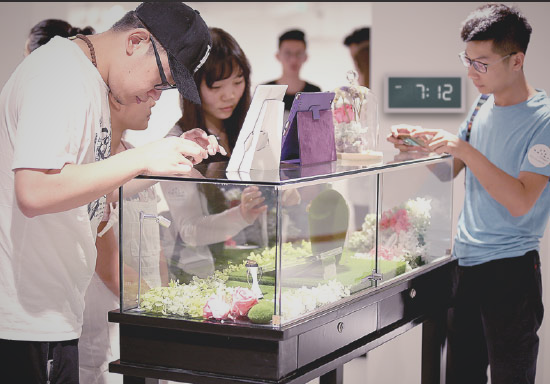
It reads 7h12
